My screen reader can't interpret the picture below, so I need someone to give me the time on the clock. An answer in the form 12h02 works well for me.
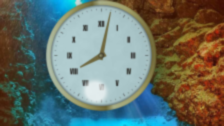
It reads 8h02
